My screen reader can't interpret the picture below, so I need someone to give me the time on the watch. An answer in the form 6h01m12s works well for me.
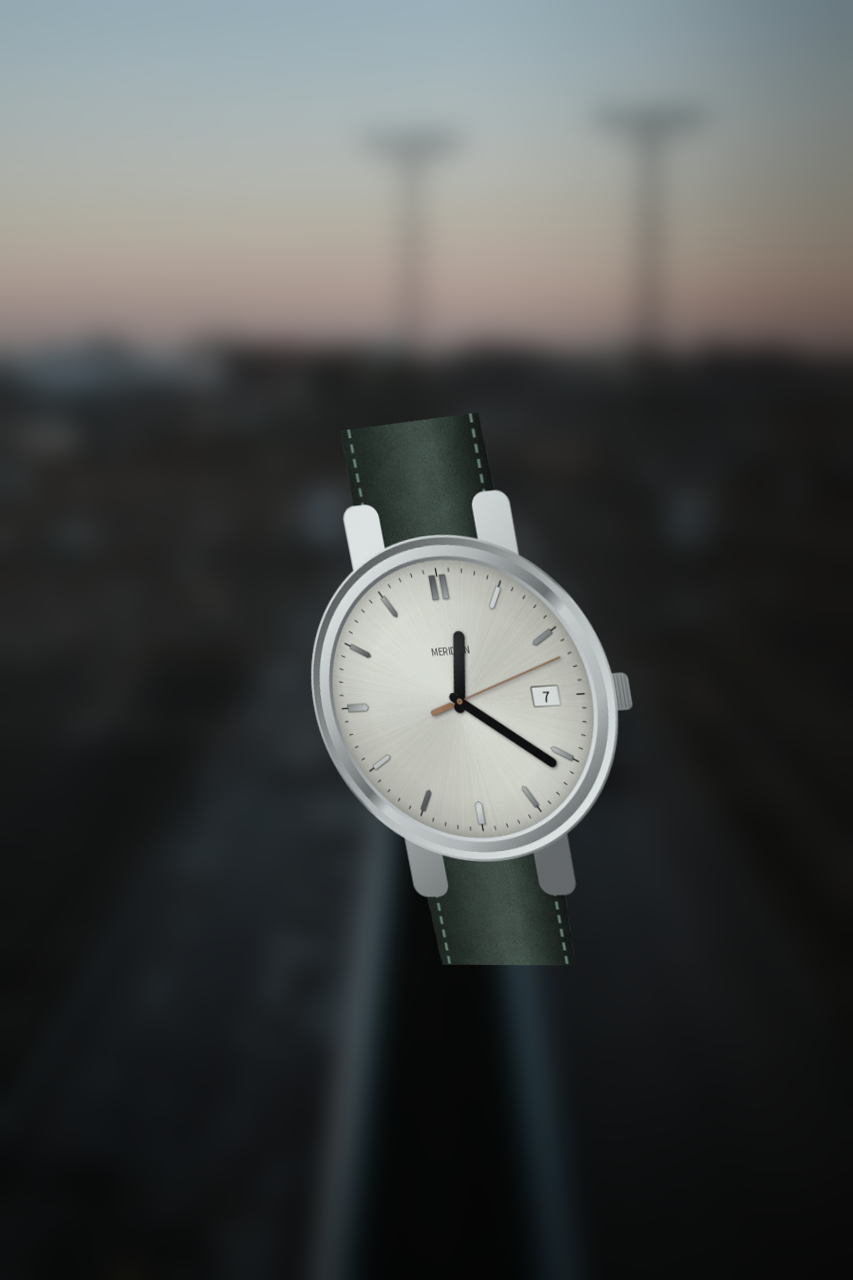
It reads 12h21m12s
